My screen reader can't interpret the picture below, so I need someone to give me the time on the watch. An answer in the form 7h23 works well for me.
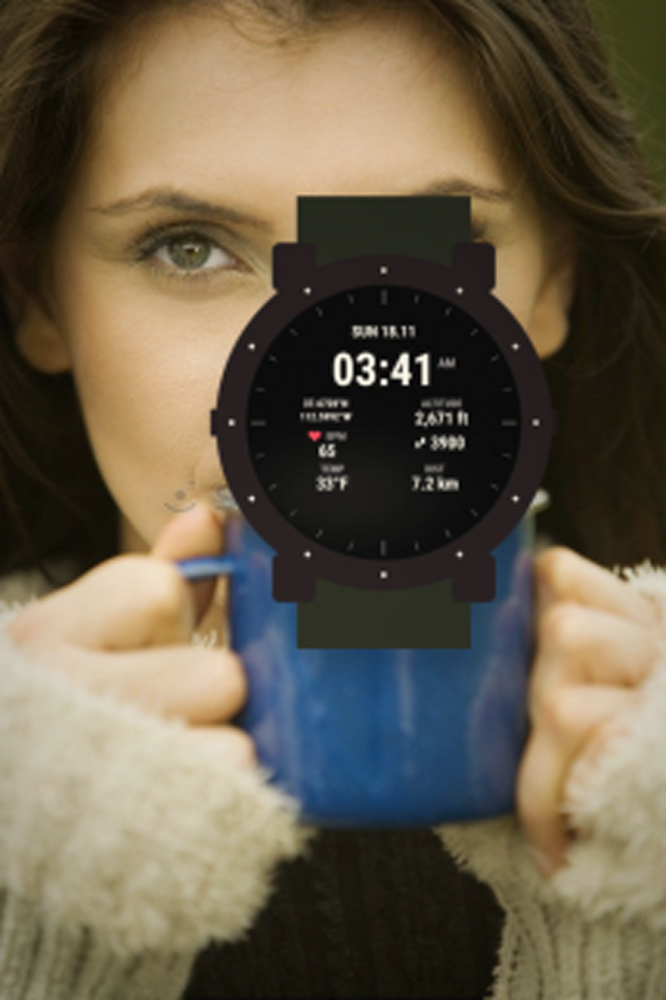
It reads 3h41
